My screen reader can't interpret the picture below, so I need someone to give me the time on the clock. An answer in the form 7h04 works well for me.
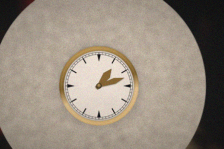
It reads 1h12
